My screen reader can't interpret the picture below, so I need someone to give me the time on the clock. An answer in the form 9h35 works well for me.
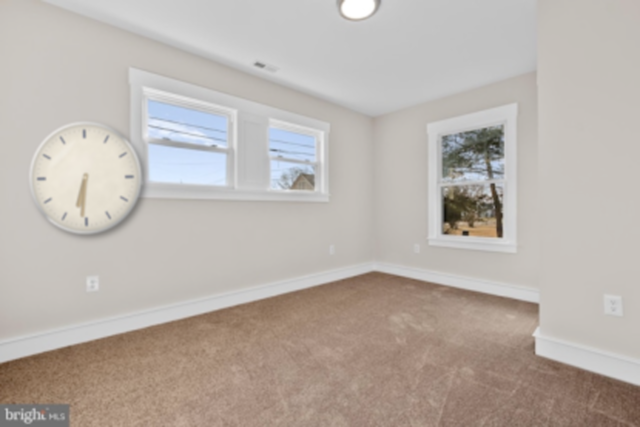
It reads 6h31
